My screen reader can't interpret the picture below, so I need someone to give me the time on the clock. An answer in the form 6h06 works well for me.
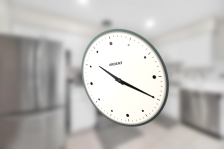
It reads 10h20
